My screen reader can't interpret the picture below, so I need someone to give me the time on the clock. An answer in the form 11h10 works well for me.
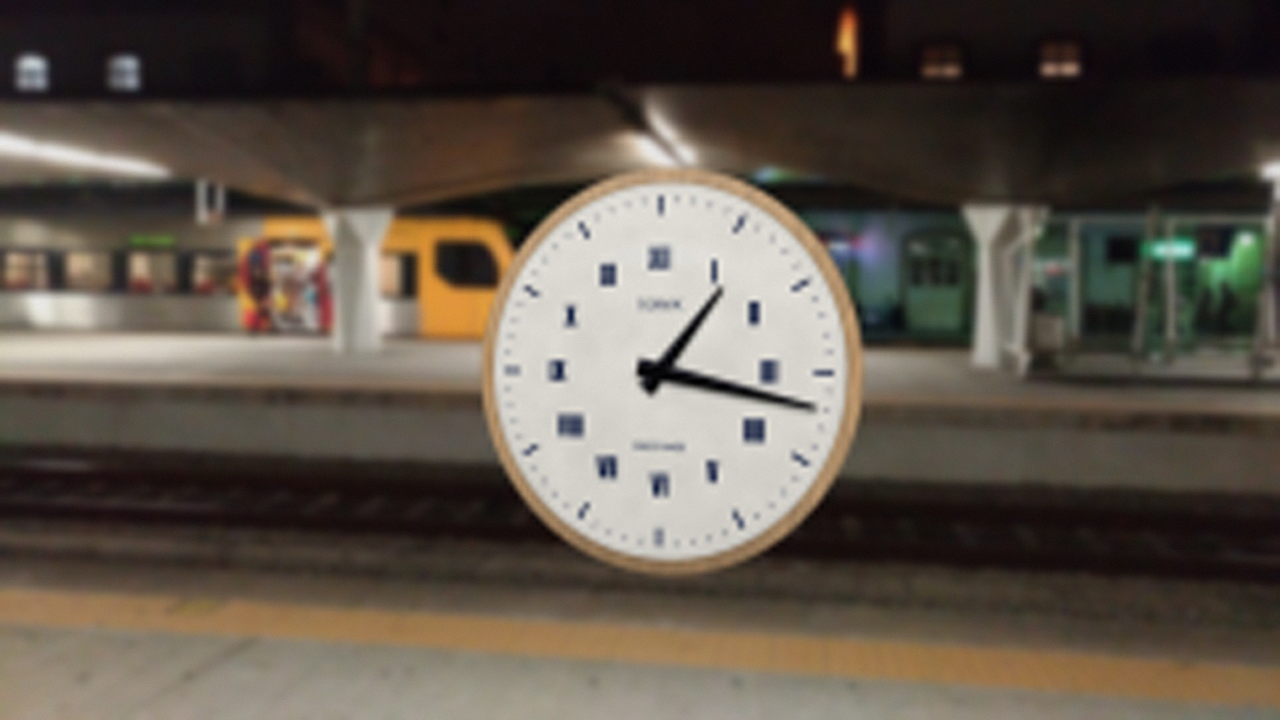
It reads 1h17
